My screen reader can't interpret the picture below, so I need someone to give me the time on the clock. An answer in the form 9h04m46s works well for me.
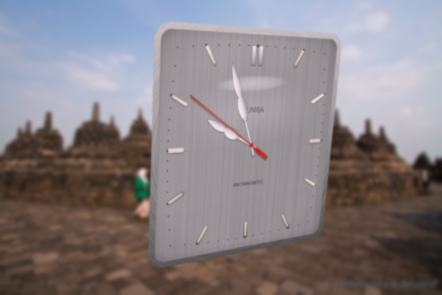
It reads 9h56m51s
